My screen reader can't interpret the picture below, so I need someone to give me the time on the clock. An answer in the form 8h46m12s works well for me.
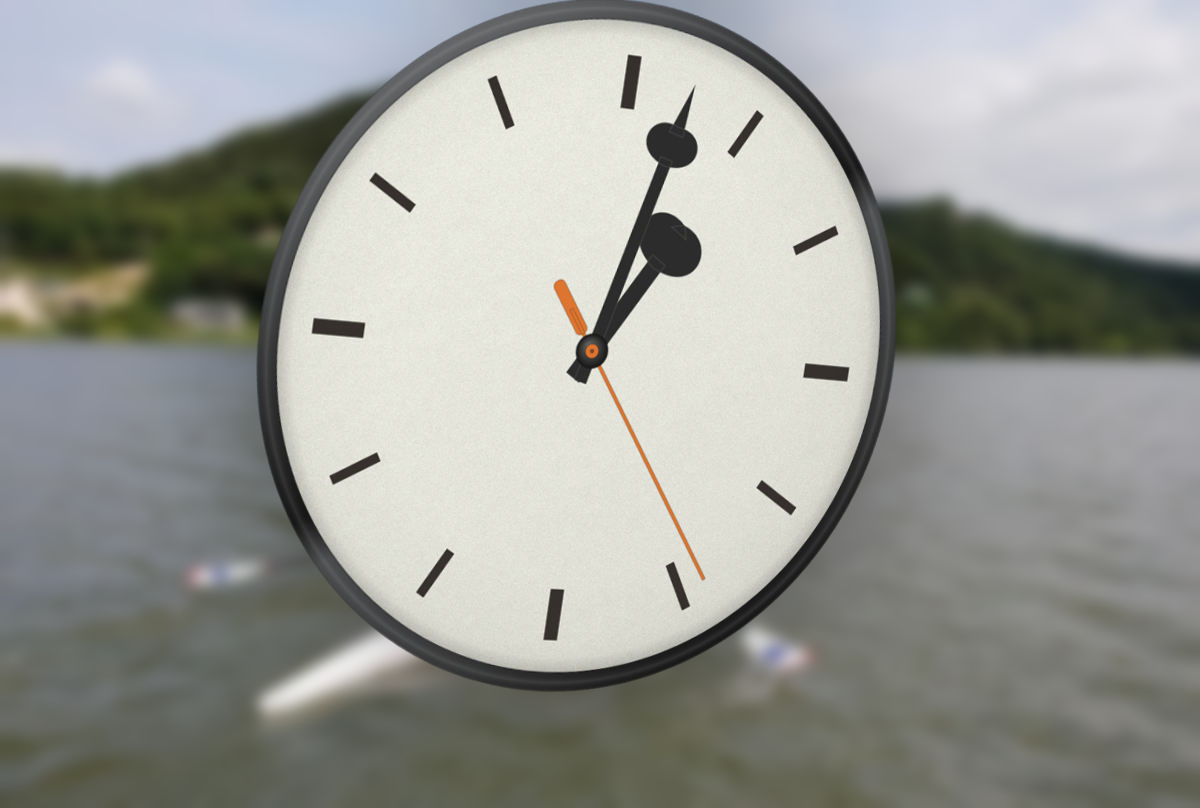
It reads 1h02m24s
